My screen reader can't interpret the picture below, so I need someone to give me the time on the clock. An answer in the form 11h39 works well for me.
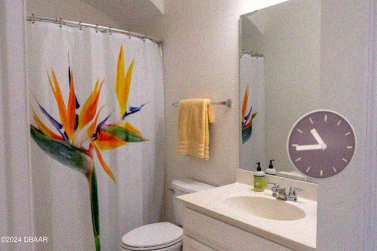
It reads 10h44
